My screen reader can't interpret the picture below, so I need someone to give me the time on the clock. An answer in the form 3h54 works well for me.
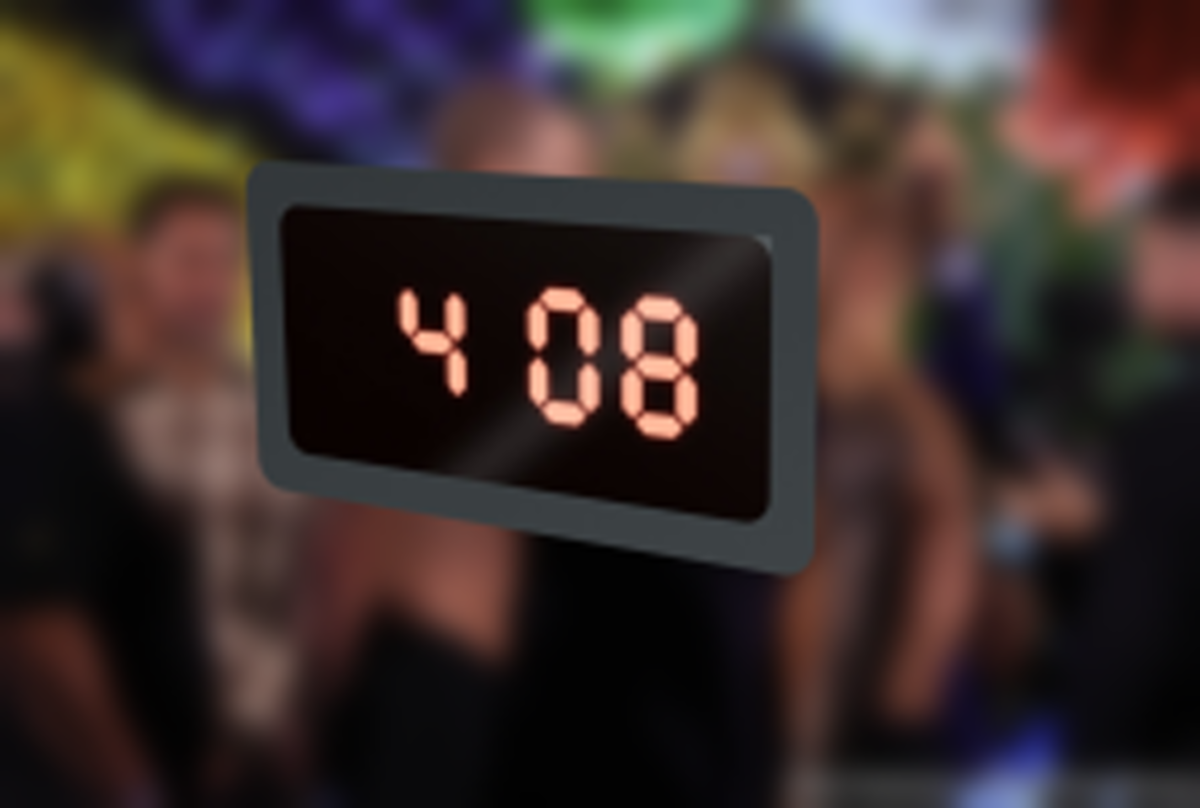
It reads 4h08
